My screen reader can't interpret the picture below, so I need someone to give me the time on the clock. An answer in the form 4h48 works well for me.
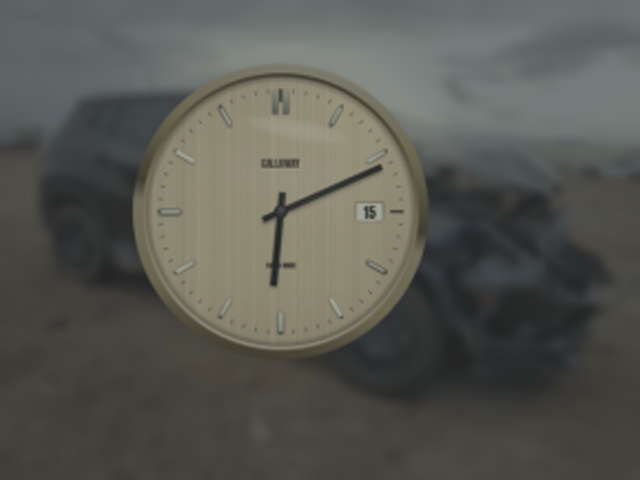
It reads 6h11
